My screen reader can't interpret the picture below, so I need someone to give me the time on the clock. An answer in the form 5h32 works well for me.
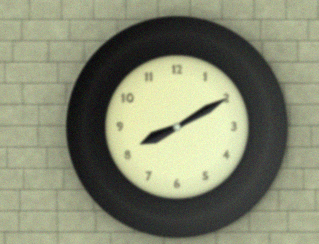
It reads 8h10
